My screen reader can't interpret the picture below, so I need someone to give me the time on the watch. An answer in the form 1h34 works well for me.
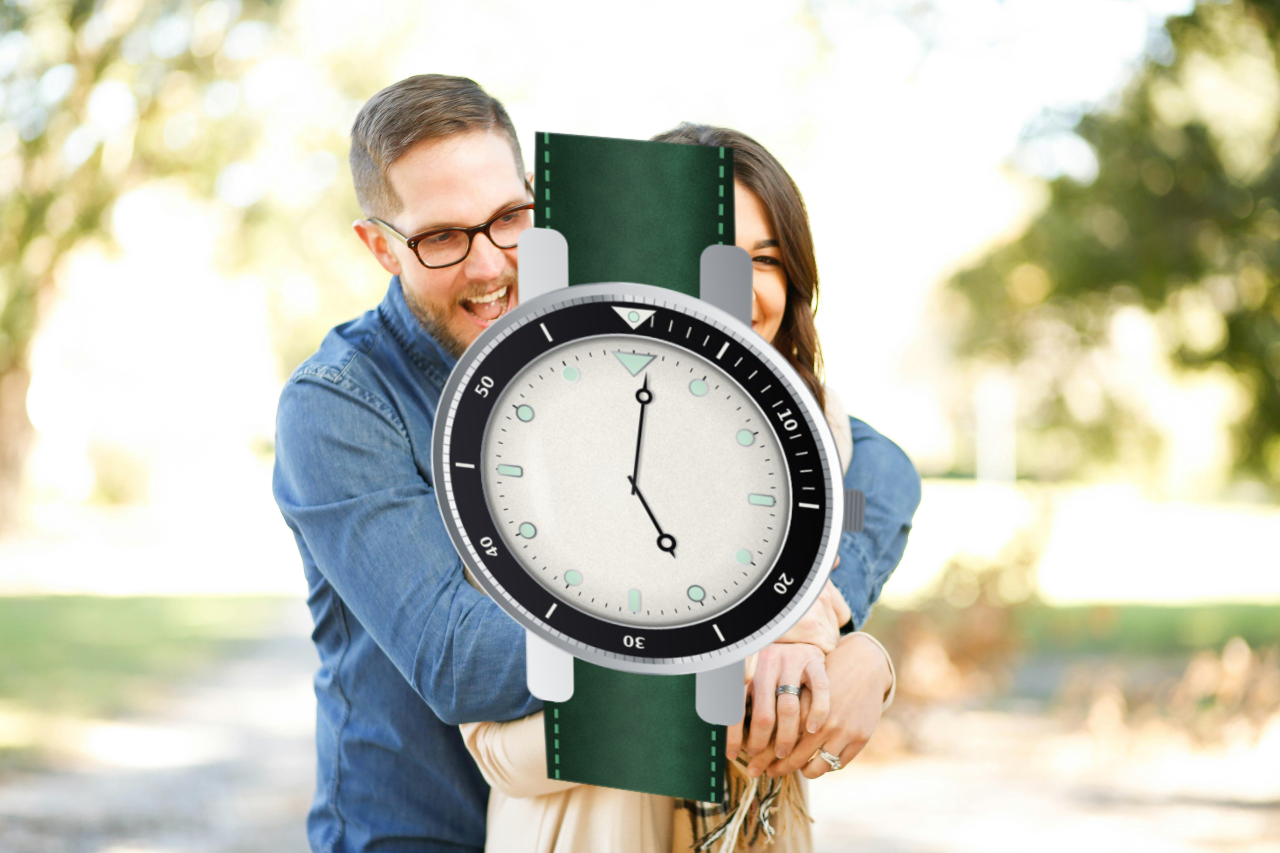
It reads 5h01
